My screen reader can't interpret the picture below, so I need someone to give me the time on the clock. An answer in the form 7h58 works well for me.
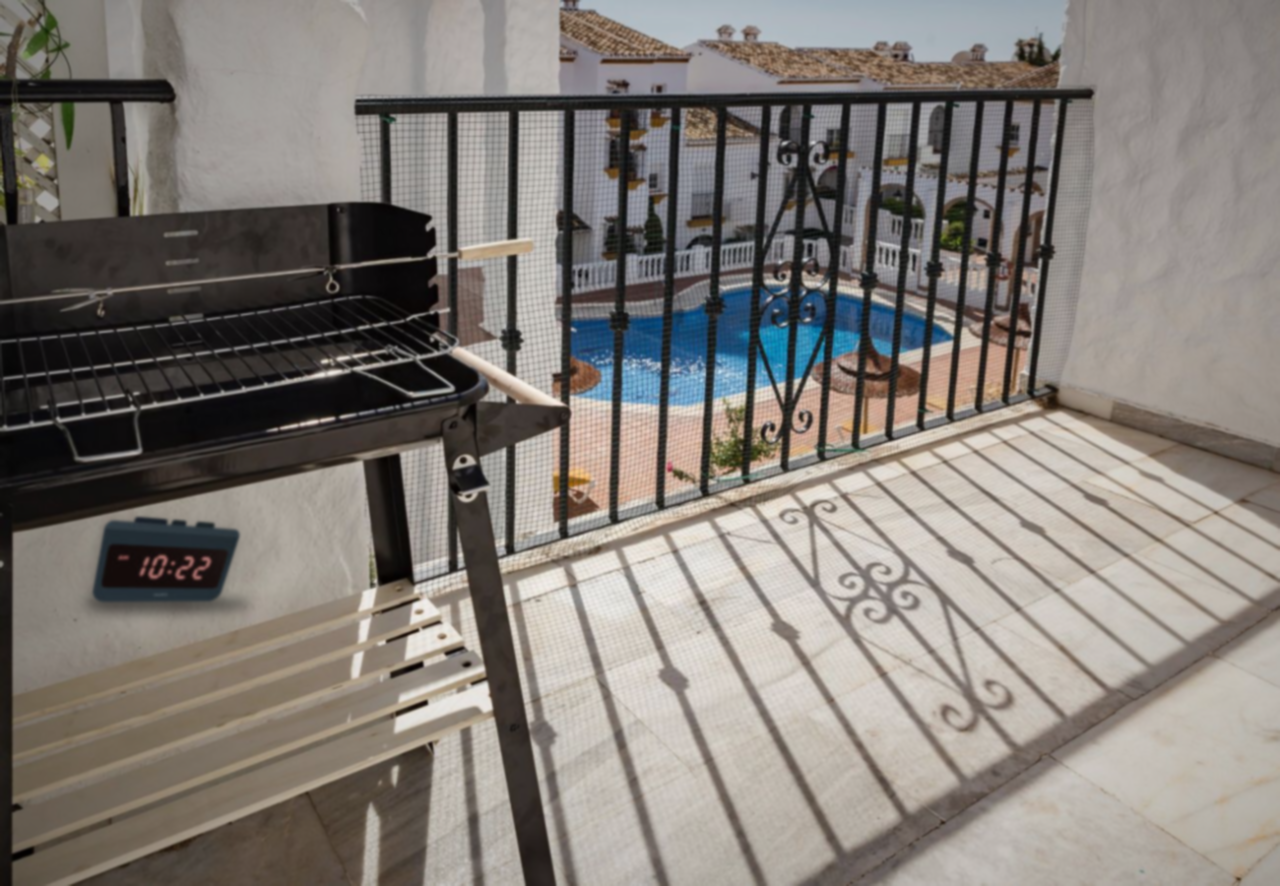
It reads 10h22
